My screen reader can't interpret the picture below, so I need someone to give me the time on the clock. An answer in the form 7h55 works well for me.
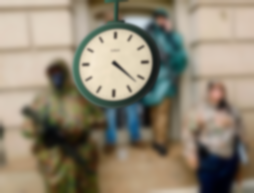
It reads 4h22
